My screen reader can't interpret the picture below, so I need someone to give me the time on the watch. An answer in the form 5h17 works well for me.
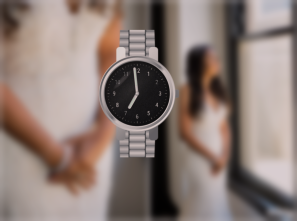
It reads 6h59
